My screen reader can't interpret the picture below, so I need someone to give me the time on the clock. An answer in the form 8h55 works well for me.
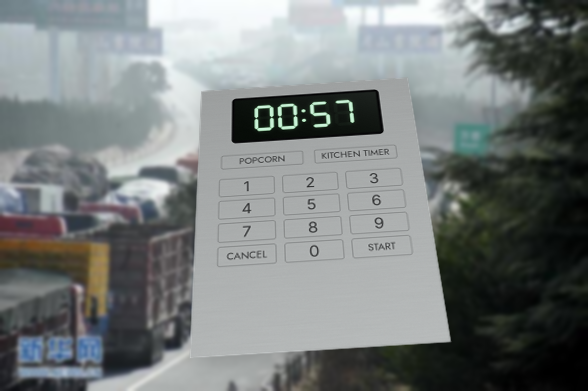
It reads 0h57
